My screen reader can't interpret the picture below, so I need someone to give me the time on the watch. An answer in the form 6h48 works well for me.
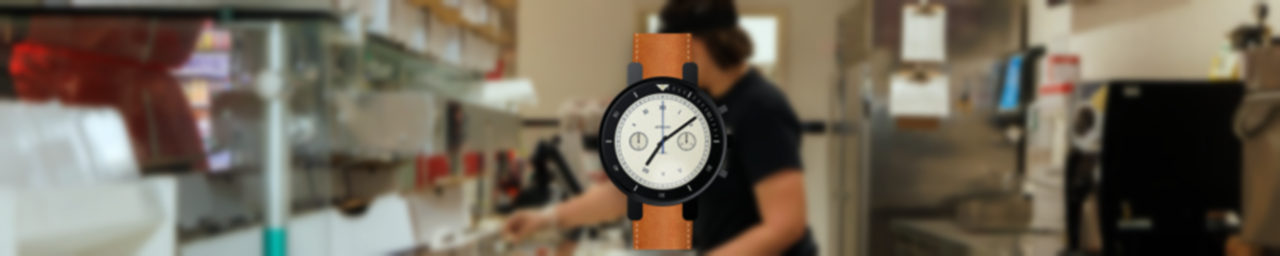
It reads 7h09
